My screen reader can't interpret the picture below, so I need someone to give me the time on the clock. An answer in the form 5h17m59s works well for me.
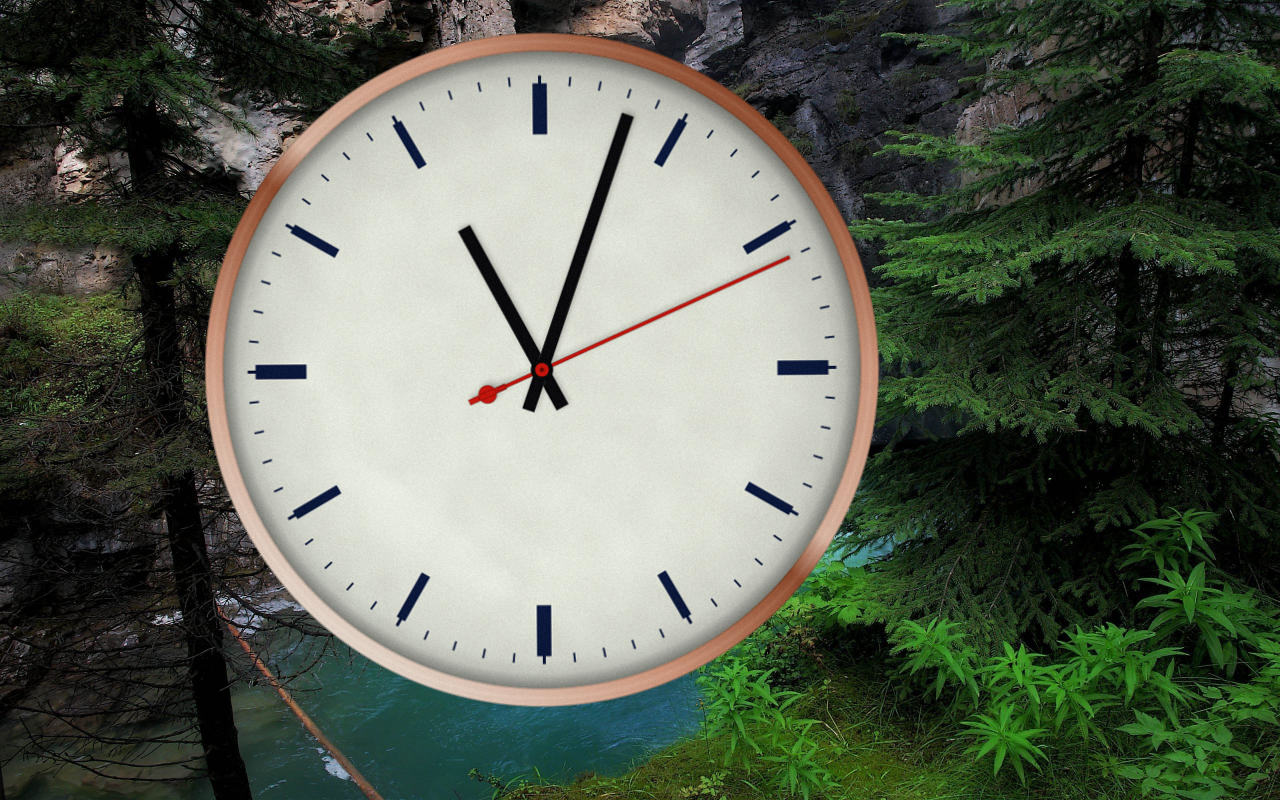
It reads 11h03m11s
